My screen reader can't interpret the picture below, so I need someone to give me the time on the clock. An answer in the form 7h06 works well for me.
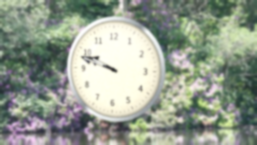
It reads 9h48
